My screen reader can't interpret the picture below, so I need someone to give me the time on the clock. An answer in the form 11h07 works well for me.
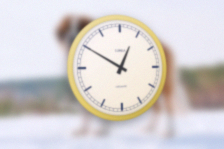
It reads 12h50
